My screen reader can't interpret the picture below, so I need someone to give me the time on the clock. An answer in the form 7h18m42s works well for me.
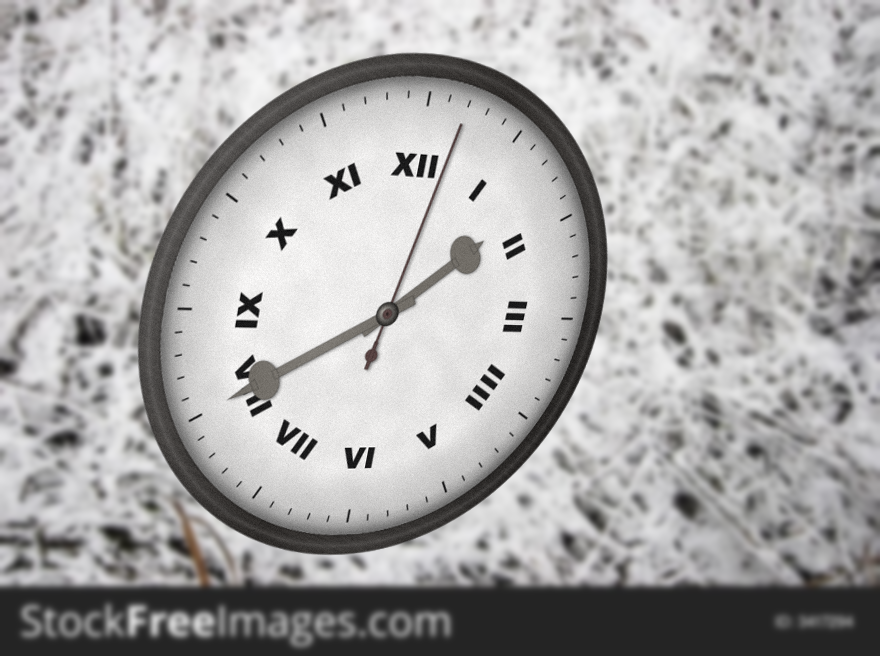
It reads 1h40m02s
